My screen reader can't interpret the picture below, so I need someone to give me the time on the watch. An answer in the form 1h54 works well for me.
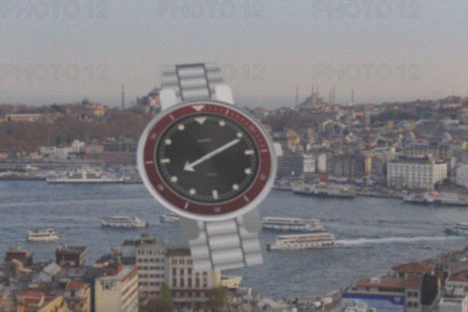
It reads 8h11
